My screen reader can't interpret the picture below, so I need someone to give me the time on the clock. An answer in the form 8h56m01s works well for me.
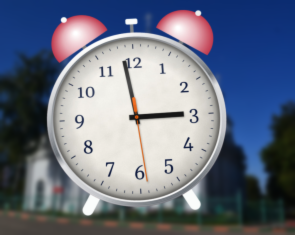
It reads 2h58m29s
